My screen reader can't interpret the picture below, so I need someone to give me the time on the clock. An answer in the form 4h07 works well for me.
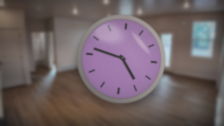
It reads 4h47
